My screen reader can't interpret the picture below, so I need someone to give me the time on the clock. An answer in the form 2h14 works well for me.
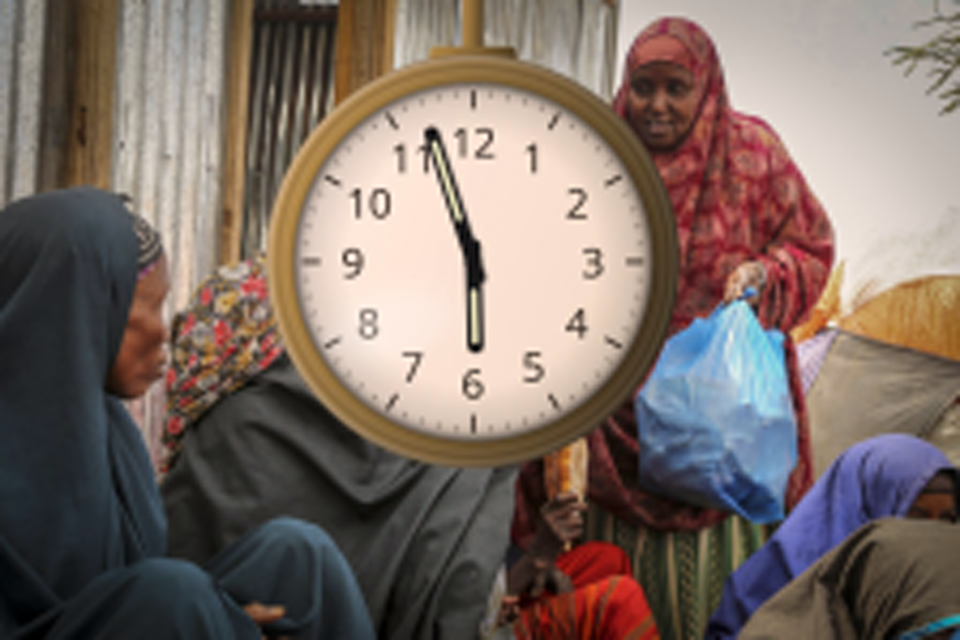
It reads 5h57
